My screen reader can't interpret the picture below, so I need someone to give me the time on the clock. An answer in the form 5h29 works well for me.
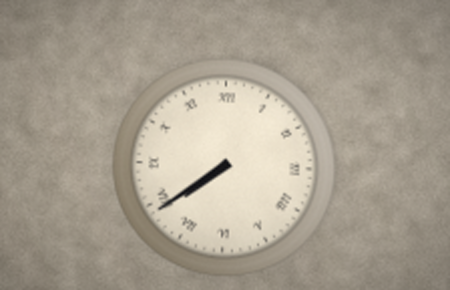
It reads 7h39
